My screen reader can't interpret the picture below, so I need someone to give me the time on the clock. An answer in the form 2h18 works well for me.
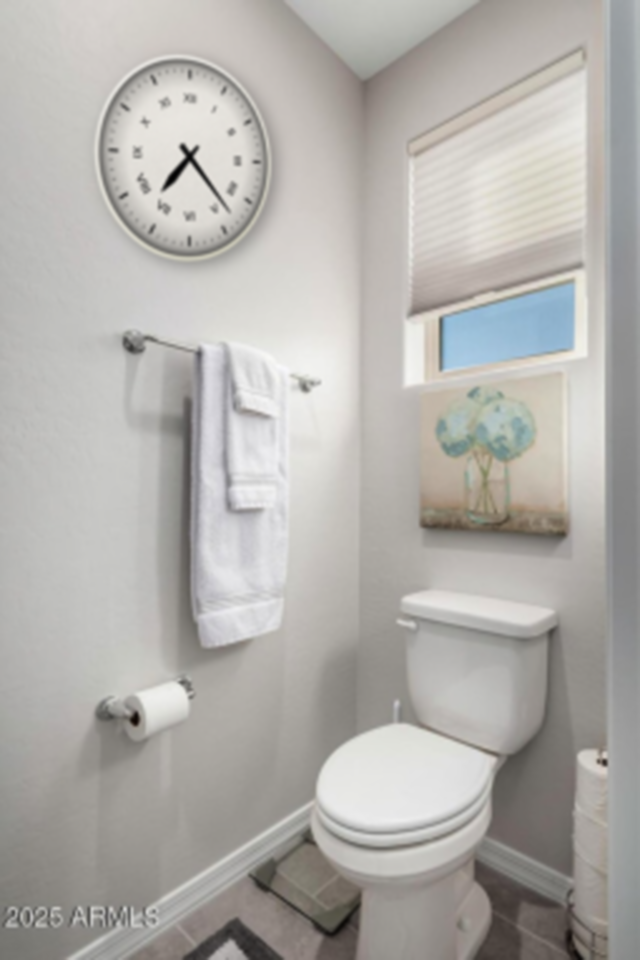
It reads 7h23
